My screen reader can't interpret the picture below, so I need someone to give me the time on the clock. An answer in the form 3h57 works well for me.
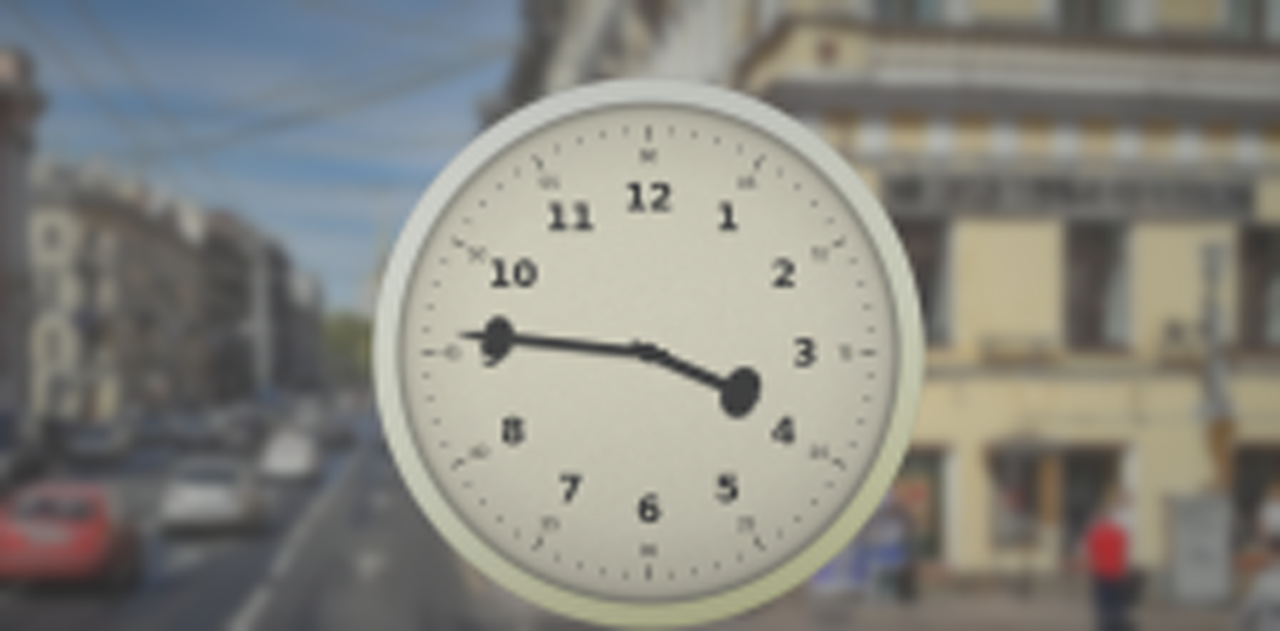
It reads 3h46
